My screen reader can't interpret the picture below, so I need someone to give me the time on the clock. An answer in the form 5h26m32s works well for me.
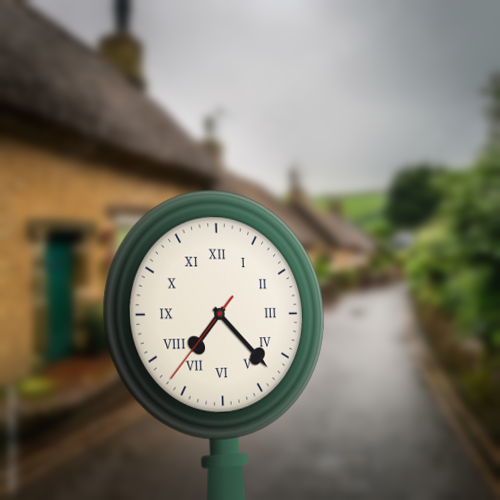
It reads 7h22m37s
